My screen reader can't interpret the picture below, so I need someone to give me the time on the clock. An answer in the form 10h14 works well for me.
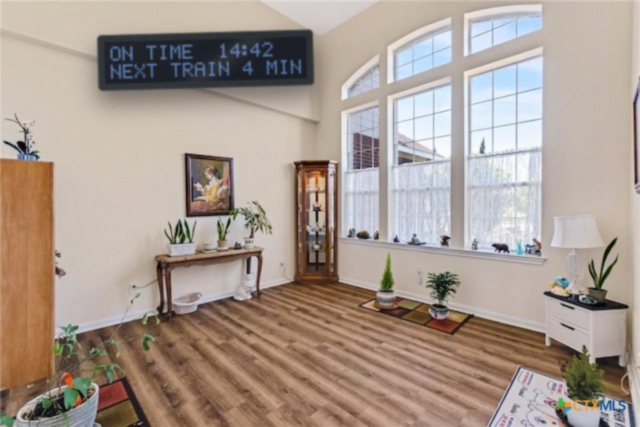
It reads 14h42
